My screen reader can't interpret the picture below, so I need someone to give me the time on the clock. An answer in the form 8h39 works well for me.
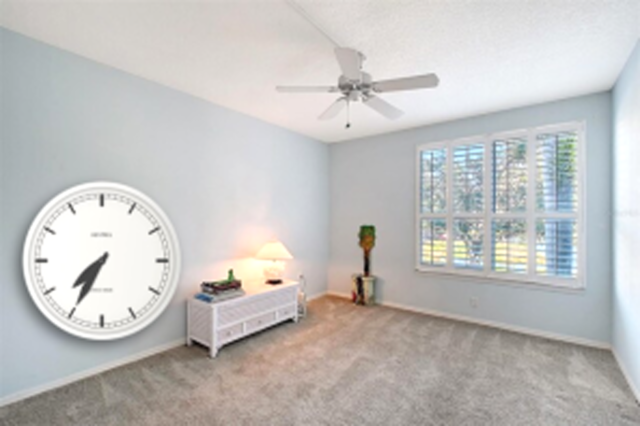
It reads 7h35
